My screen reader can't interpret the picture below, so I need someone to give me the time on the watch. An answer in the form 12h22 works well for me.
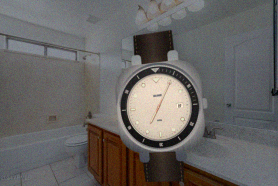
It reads 7h05
